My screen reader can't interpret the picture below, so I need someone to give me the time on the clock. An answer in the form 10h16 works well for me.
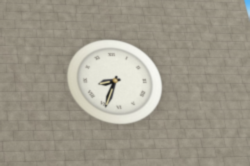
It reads 8h34
